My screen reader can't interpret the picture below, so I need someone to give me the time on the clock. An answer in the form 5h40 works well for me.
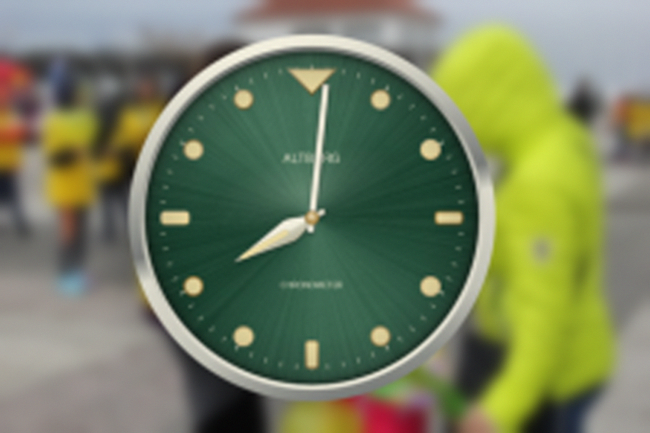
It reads 8h01
